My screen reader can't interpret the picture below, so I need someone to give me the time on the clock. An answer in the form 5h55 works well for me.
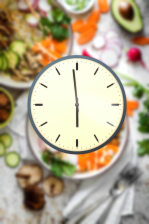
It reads 5h59
